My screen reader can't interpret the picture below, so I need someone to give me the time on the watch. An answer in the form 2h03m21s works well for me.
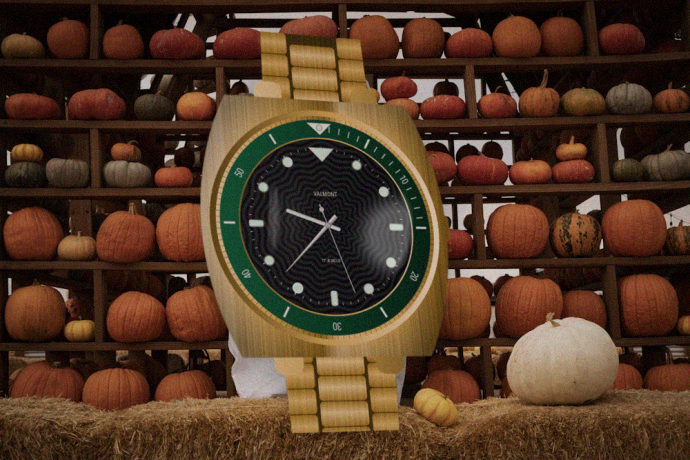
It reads 9h37m27s
